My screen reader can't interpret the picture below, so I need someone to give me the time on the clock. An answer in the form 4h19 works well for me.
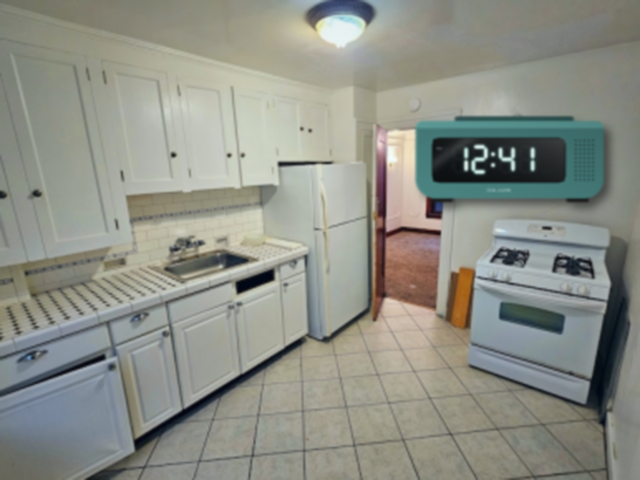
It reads 12h41
